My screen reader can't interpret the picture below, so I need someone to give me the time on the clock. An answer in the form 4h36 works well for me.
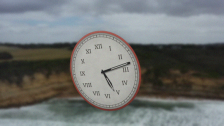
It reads 5h13
